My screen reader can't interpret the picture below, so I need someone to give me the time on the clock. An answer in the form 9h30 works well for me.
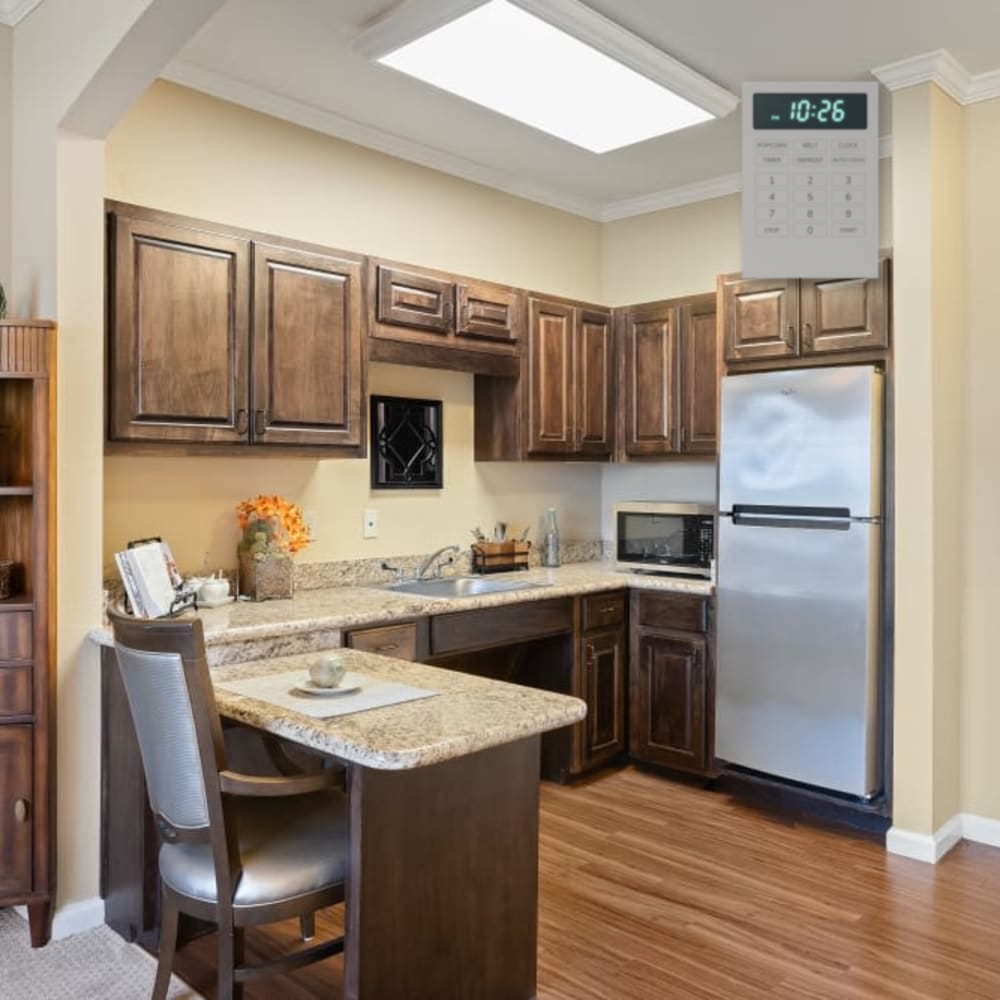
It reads 10h26
